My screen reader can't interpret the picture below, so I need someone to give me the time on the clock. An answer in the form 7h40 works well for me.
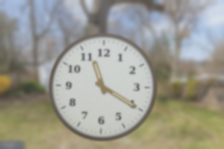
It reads 11h20
